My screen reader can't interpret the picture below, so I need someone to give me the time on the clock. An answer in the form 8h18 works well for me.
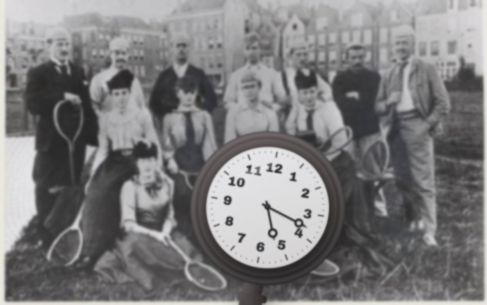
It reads 5h18
